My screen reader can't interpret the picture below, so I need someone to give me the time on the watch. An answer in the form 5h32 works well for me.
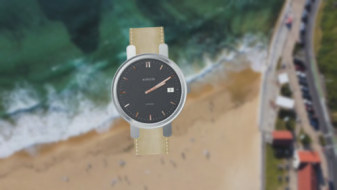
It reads 2h10
